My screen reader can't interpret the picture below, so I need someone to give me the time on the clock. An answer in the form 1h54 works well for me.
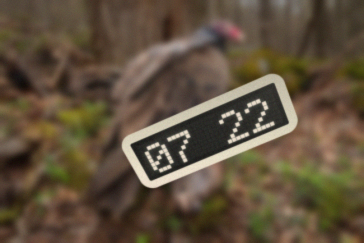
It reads 7h22
